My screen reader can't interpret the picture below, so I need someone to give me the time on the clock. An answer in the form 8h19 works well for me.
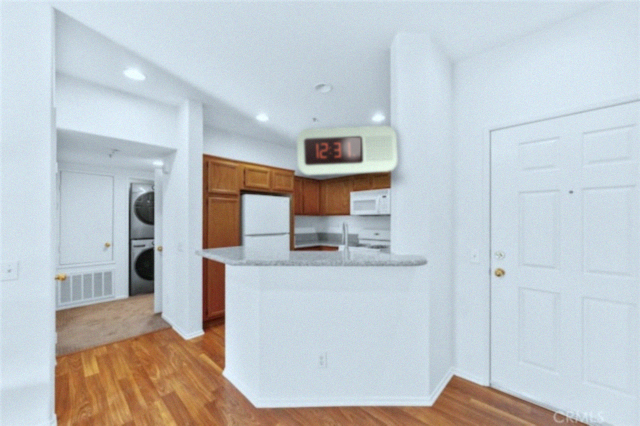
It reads 12h31
